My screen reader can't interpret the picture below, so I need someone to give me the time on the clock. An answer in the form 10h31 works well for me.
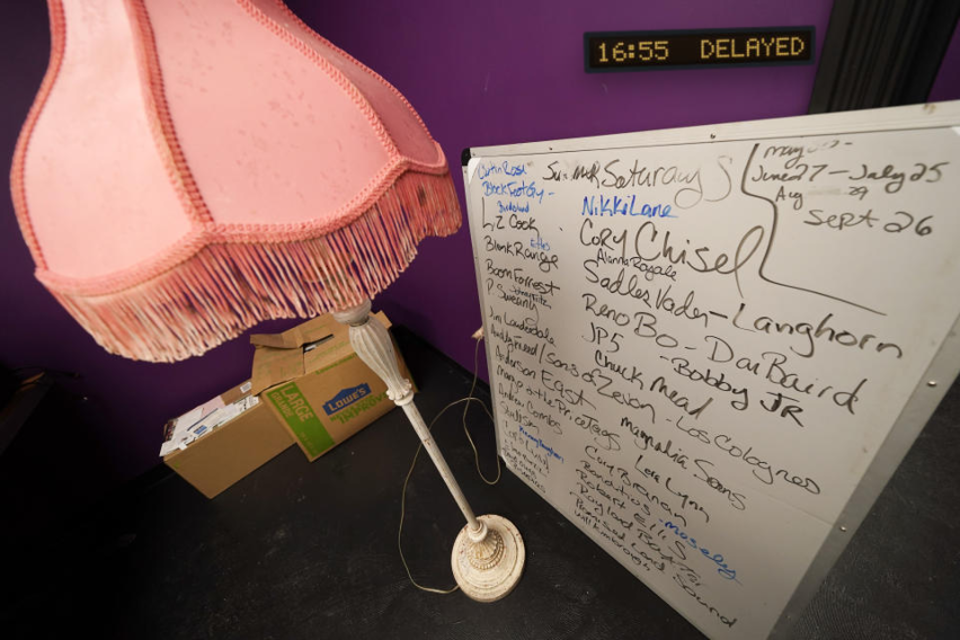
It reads 16h55
